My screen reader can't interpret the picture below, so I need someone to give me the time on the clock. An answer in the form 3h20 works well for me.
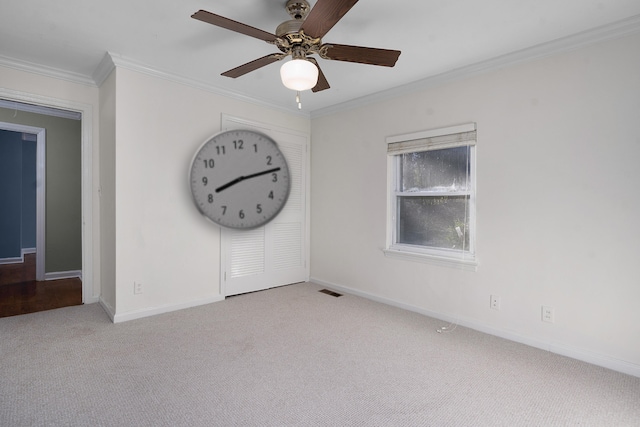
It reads 8h13
